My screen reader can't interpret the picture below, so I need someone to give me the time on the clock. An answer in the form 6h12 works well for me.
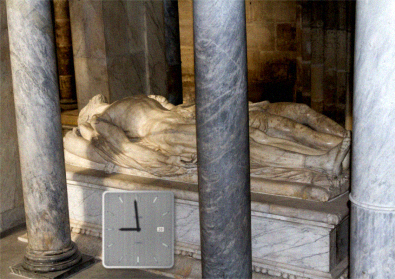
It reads 8h59
